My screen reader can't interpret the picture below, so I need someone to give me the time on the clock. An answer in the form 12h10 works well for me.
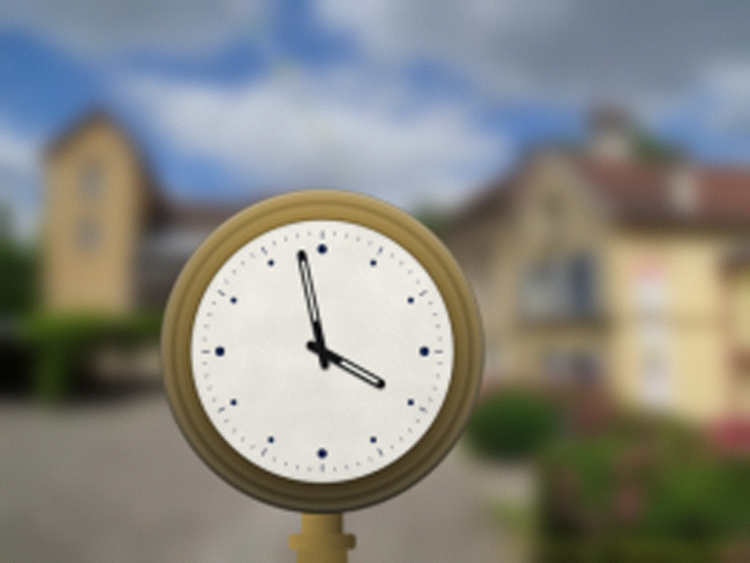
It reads 3h58
